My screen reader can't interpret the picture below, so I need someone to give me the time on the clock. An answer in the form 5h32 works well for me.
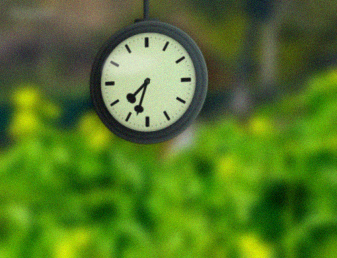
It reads 7h33
